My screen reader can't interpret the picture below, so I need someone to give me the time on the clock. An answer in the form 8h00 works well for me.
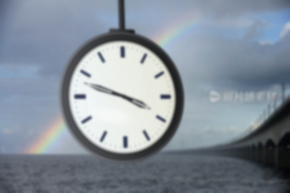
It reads 3h48
